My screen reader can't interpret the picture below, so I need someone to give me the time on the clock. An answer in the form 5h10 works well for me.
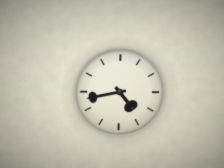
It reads 4h43
